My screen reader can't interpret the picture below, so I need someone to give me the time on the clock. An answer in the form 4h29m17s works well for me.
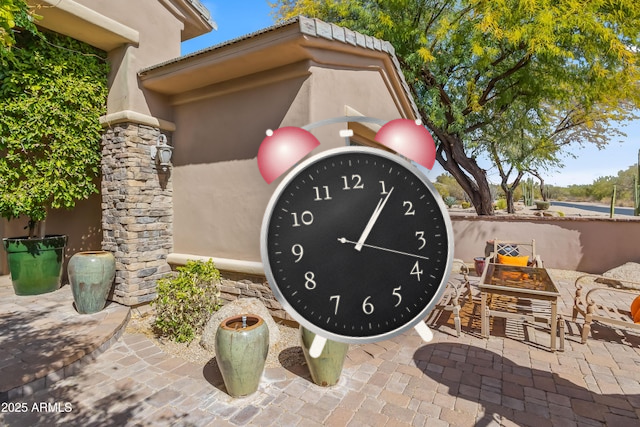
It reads 1h06m18s
